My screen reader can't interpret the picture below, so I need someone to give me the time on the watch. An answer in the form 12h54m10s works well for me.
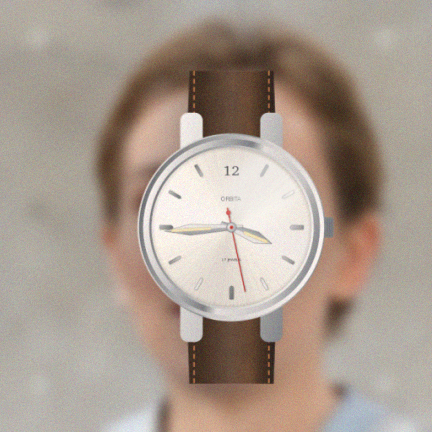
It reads 3h44m28s
